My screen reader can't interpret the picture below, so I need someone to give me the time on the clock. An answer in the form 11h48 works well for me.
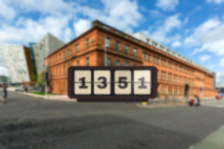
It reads 13h51
